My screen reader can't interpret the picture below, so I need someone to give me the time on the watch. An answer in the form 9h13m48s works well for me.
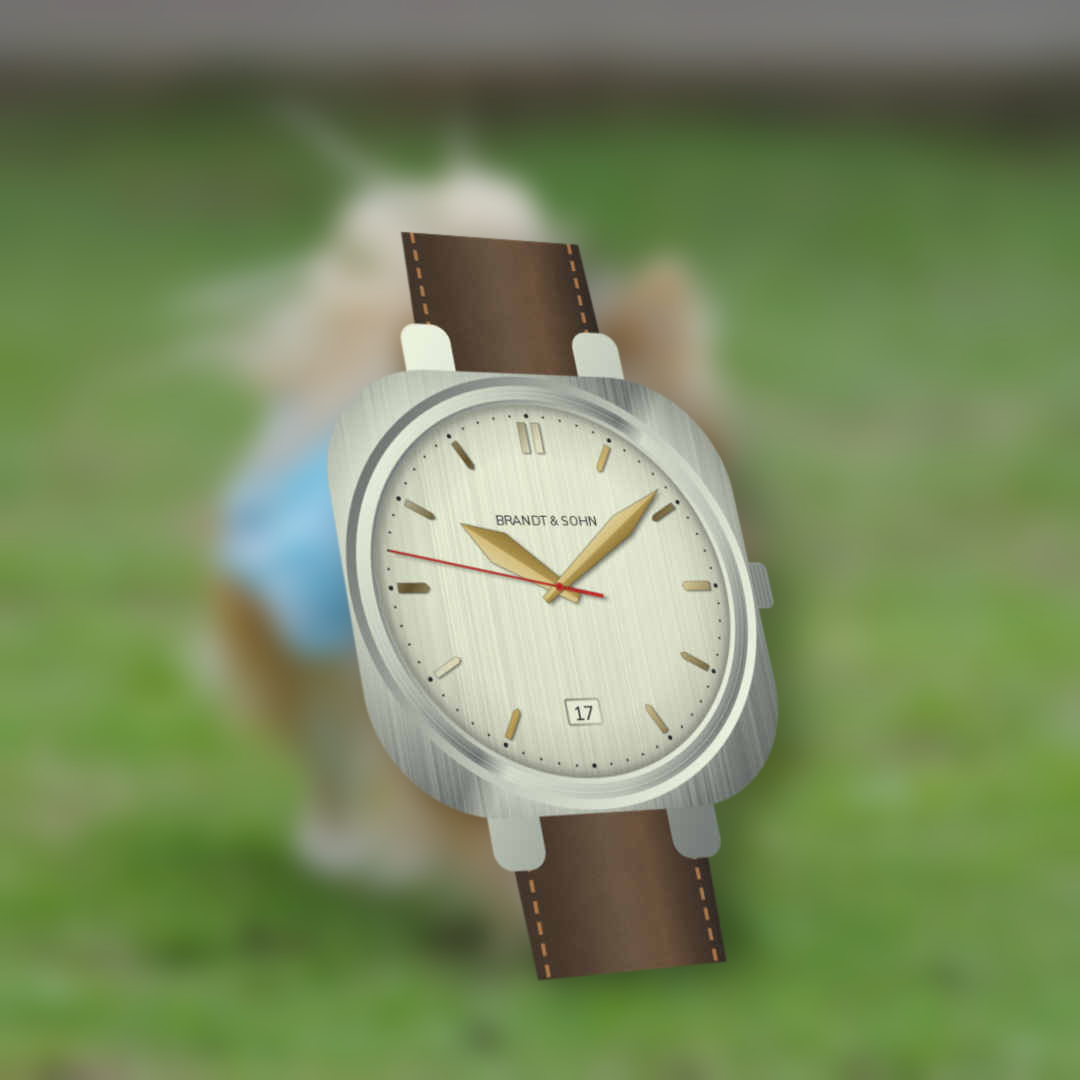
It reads 10h08m47s
